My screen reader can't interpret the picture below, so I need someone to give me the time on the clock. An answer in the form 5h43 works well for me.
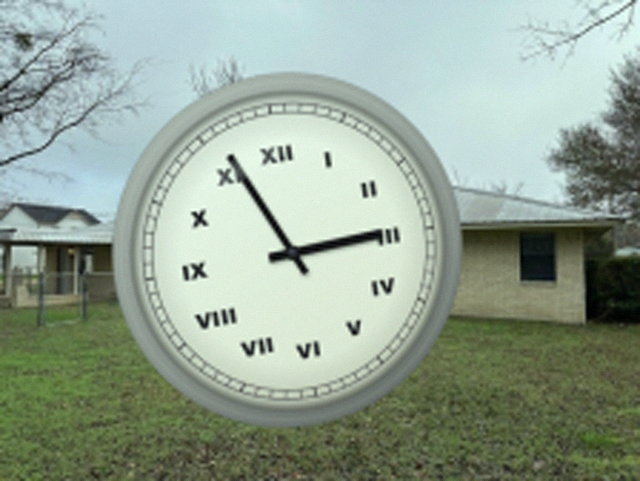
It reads 2h56
